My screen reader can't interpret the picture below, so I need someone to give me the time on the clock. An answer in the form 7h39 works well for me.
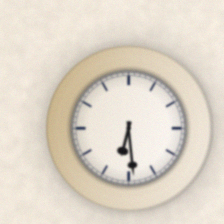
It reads 6h29
